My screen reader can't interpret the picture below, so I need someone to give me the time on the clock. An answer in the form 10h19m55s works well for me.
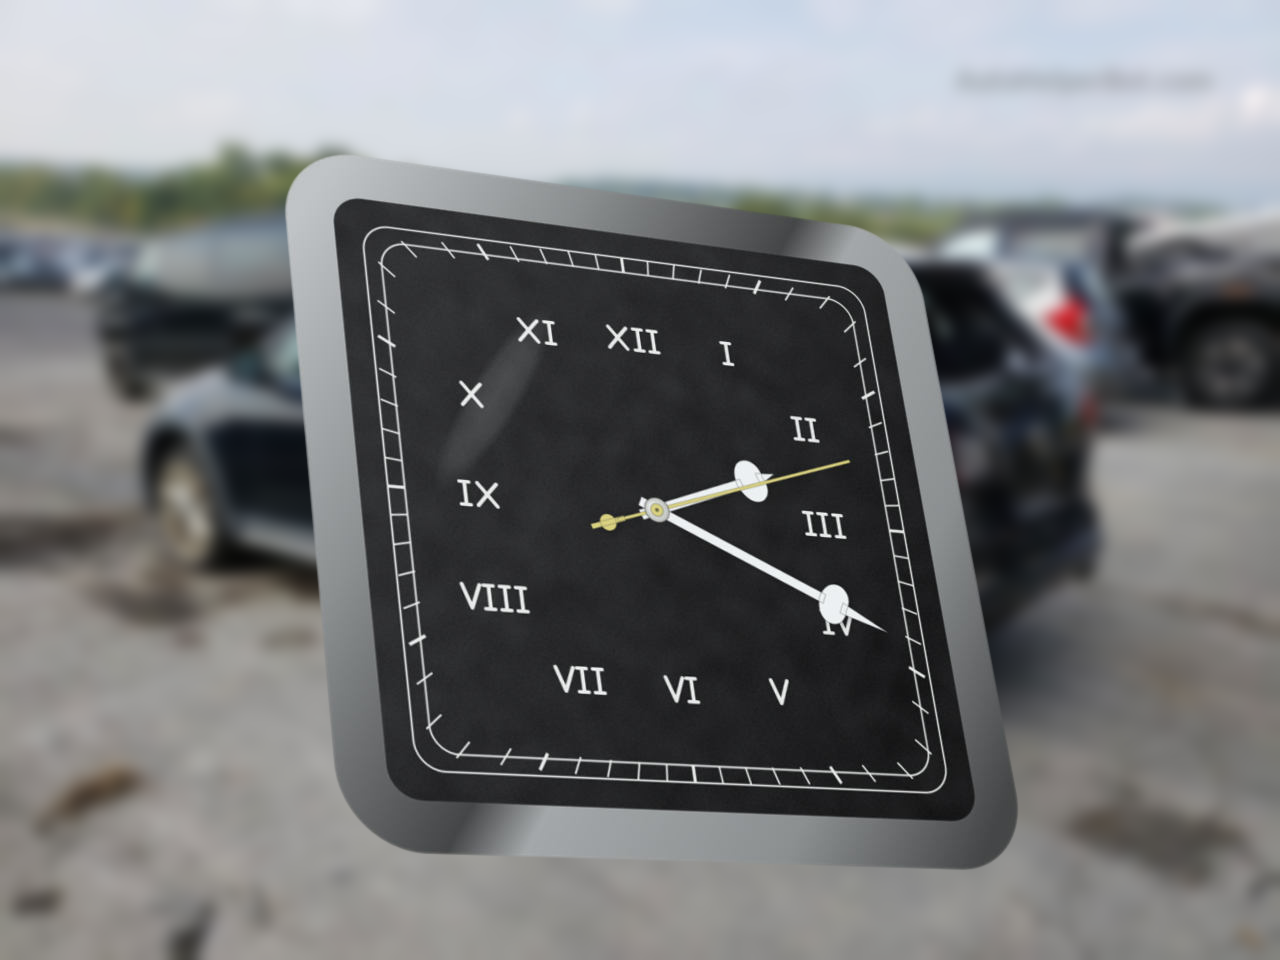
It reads 2h19m12s
